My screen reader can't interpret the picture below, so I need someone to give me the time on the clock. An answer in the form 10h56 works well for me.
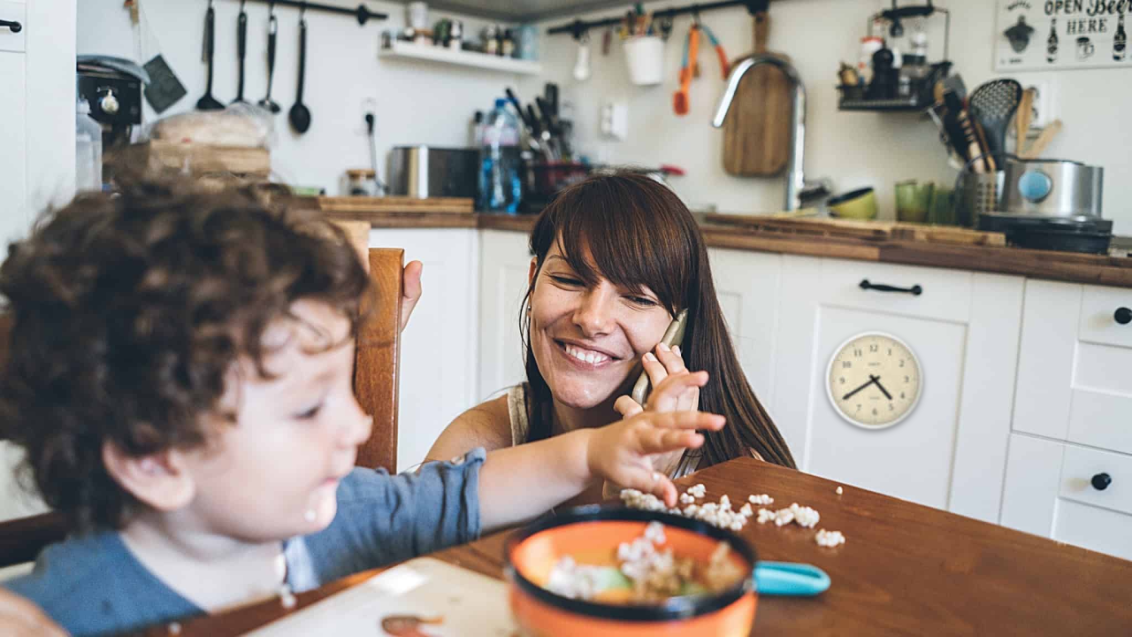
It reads 4h40
